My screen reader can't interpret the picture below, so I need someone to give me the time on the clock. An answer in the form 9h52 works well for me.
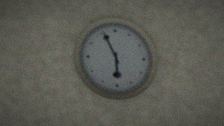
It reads 5h56
